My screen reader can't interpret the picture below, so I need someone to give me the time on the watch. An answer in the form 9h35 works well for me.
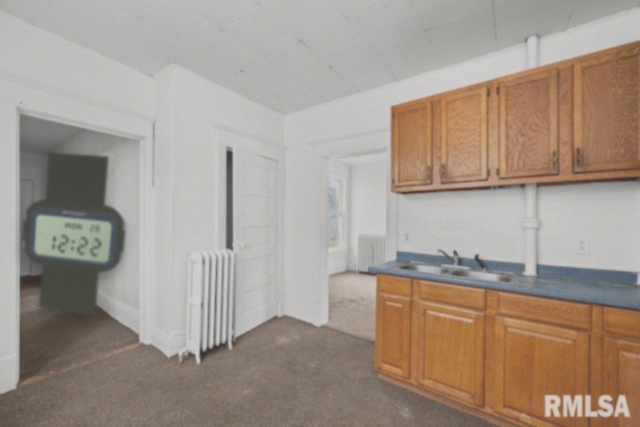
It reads 12h22
